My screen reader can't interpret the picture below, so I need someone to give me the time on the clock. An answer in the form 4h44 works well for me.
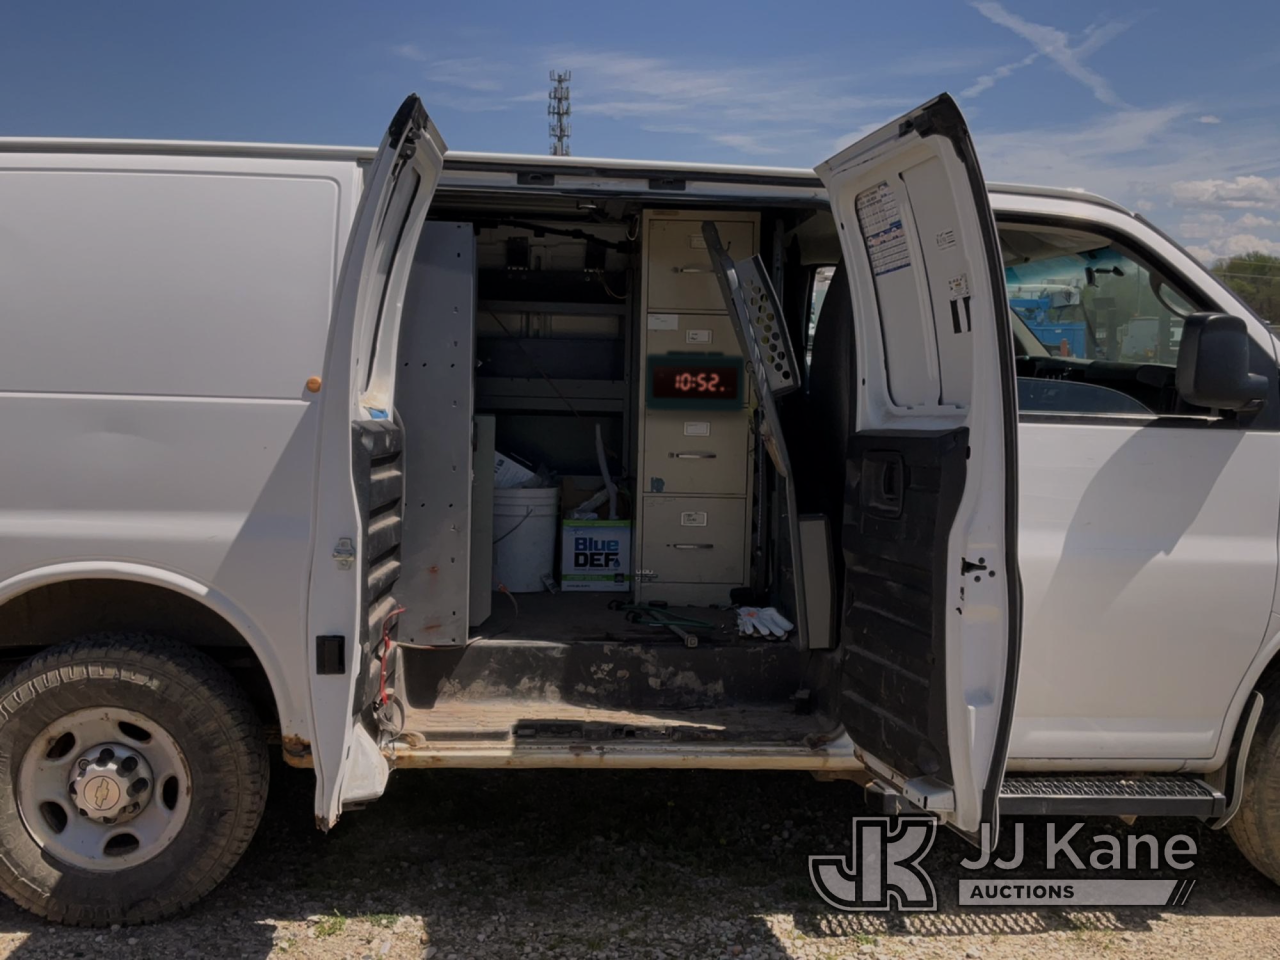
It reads 10h52
